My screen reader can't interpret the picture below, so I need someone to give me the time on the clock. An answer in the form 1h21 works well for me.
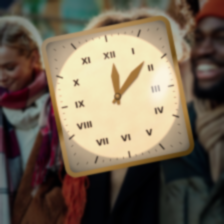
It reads 12h08
